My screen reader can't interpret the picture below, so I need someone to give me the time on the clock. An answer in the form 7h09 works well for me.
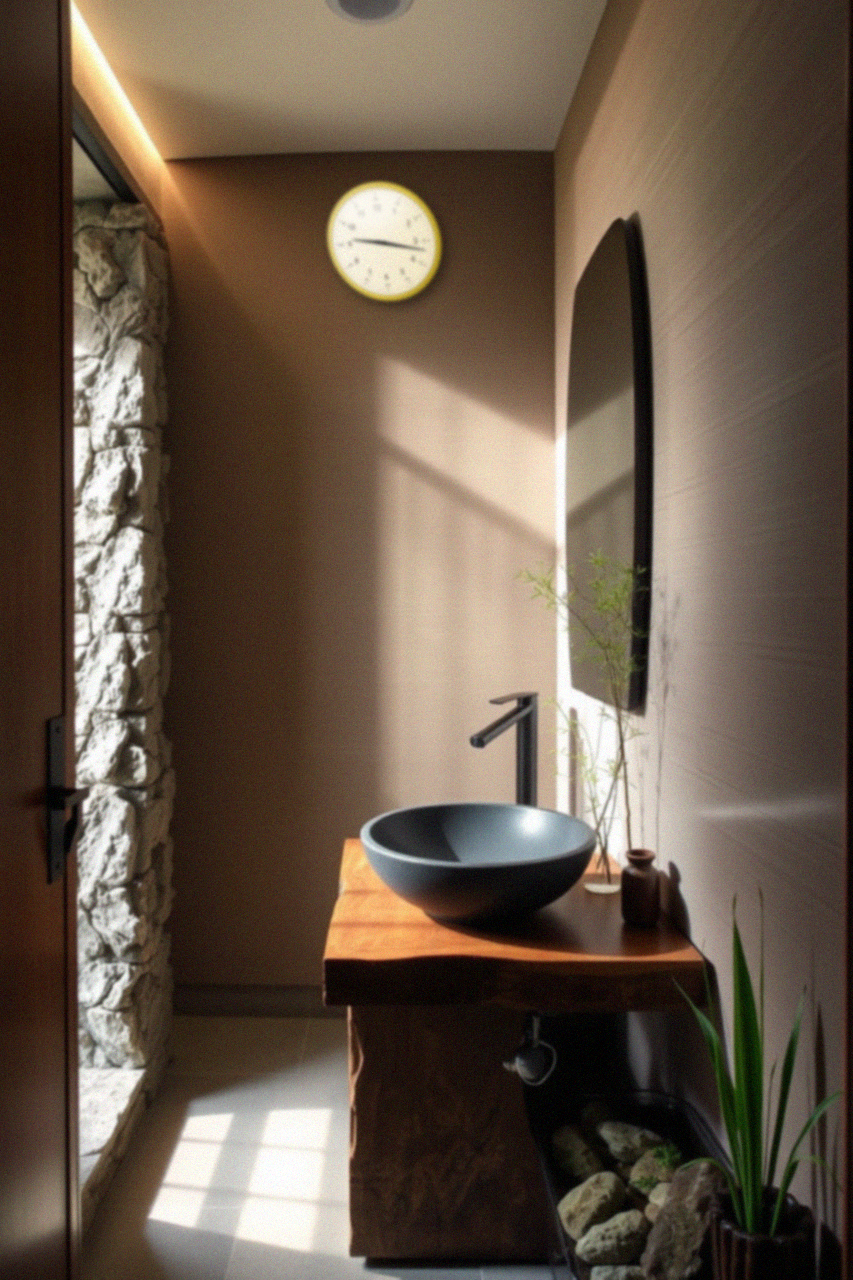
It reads 9h17
